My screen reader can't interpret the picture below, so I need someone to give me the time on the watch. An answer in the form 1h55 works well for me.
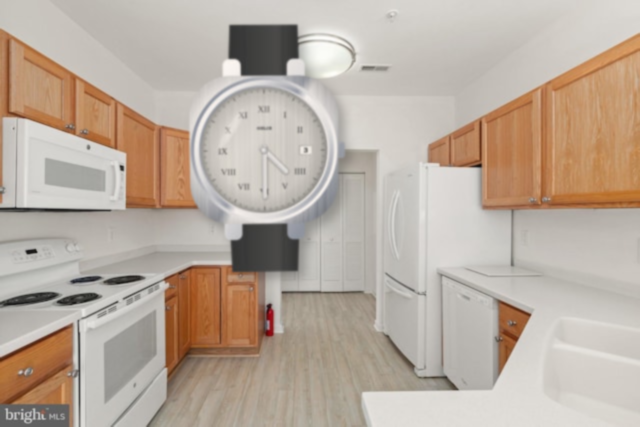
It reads 4h30
